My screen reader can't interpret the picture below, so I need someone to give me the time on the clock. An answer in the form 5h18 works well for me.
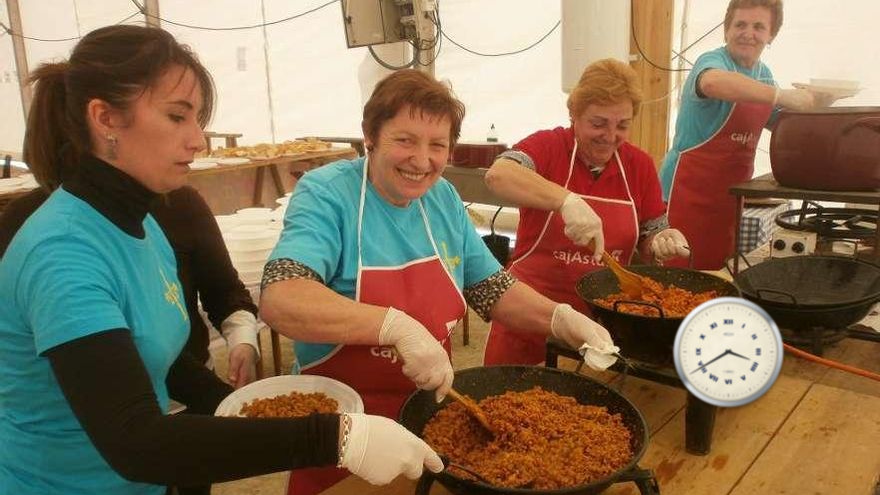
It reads 3h40
